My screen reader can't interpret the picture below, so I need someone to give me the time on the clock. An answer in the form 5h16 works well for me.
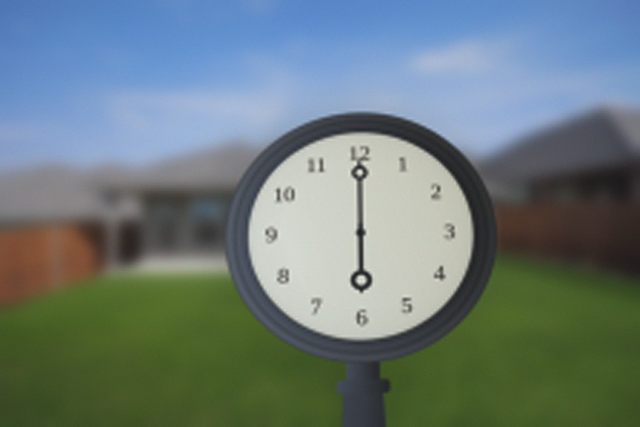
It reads 6h00
